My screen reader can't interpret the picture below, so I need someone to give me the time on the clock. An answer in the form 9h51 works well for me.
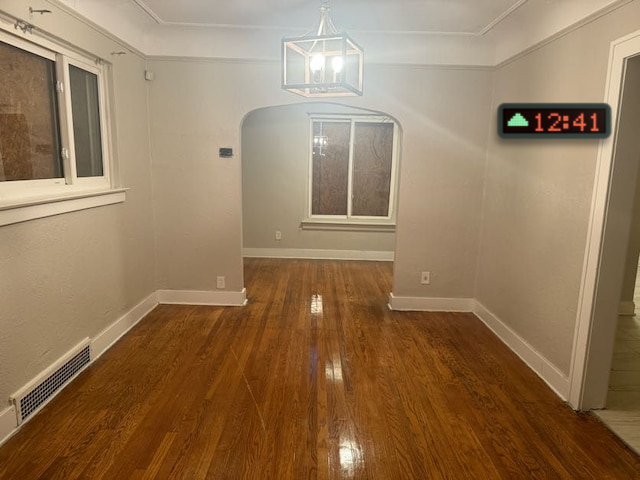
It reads 12h41
